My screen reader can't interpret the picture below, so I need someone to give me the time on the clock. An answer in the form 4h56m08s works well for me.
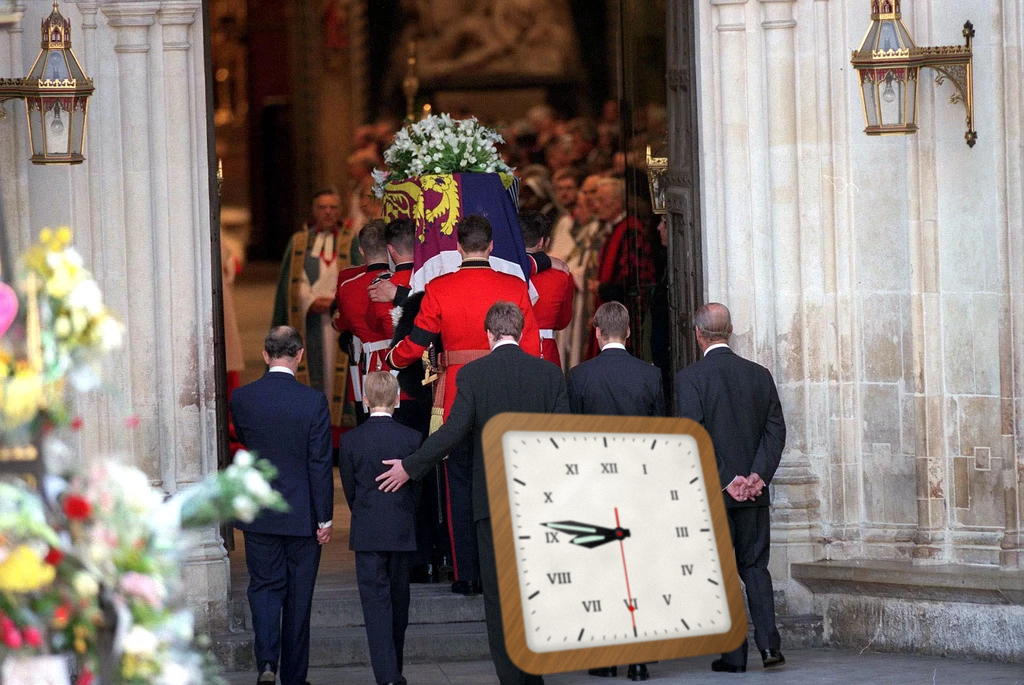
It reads 8h46m30s
